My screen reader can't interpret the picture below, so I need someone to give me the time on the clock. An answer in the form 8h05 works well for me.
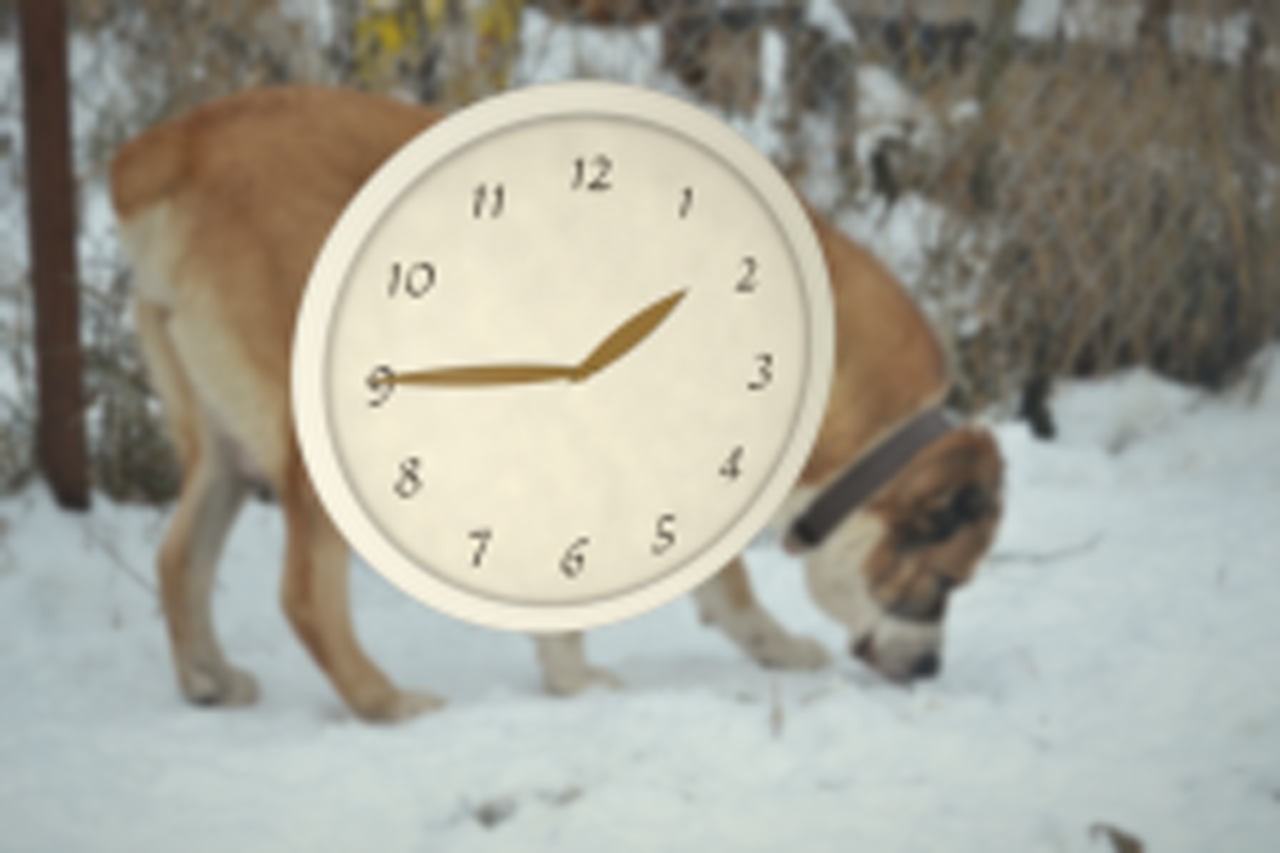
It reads 1h45
